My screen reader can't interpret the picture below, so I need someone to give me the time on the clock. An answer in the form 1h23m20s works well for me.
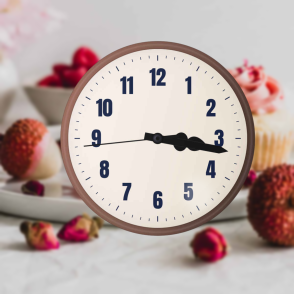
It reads 3h16m44s
